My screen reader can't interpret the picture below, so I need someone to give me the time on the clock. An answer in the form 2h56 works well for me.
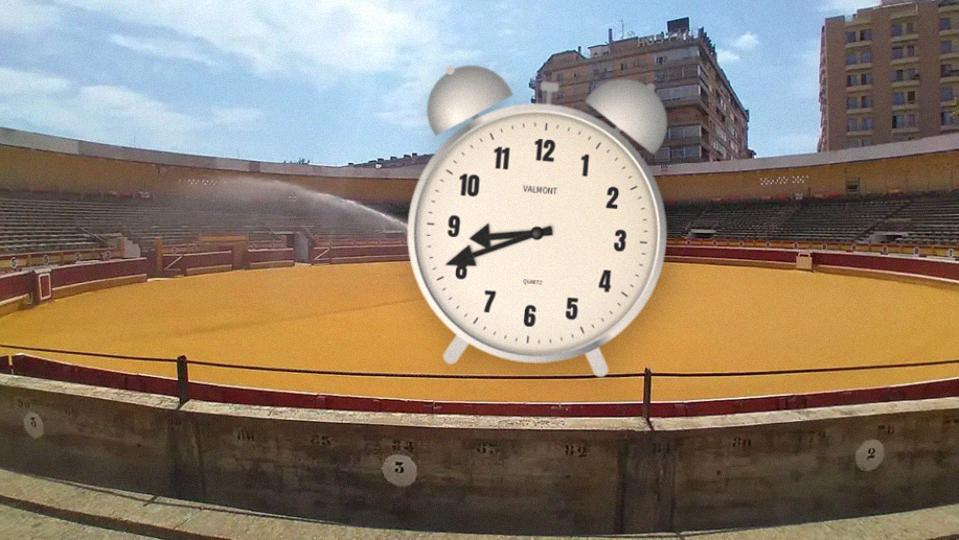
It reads 8h41
